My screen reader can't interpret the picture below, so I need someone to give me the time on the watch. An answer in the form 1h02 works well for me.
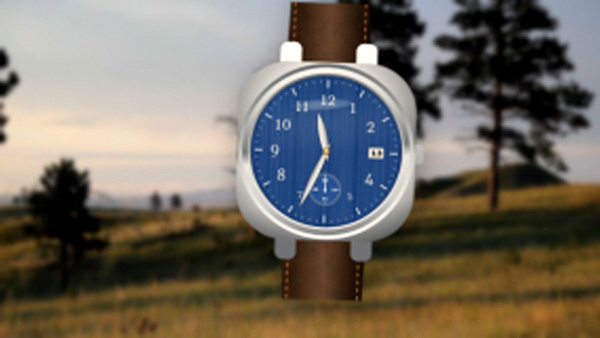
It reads 11h34
